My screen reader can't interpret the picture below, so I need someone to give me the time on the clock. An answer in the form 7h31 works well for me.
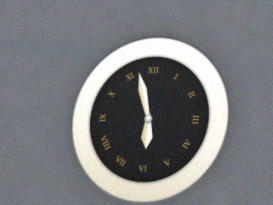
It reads 5h57
